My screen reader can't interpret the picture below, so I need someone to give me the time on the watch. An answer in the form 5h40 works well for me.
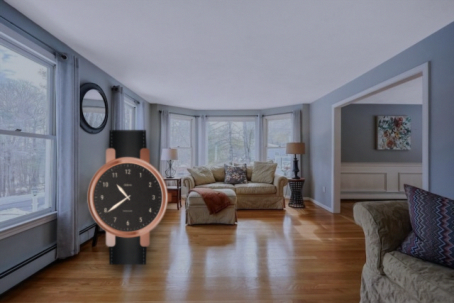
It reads 10h39
